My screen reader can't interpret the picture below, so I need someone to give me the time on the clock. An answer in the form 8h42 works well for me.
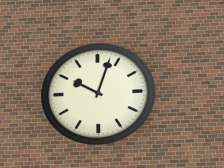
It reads 10h03
